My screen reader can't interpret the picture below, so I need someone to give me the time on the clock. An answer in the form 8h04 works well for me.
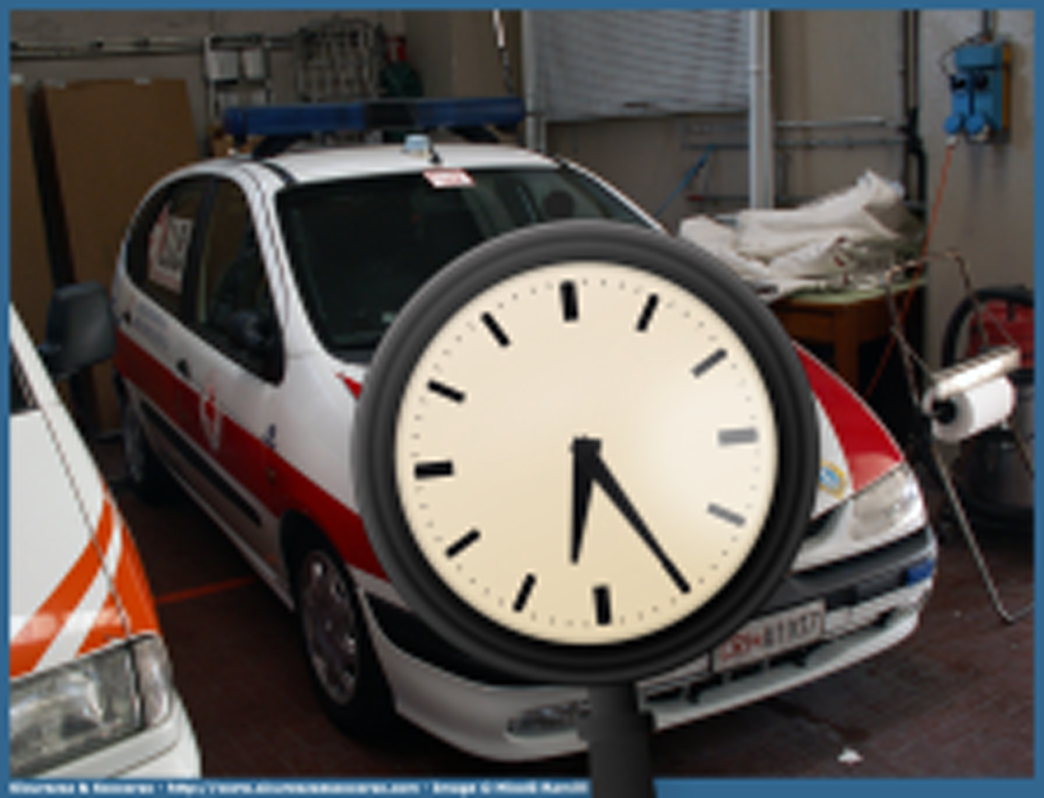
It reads 6h25
